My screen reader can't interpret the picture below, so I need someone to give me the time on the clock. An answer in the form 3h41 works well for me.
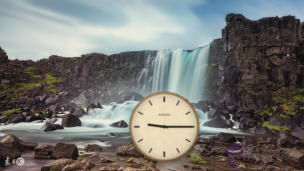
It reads 9h15
